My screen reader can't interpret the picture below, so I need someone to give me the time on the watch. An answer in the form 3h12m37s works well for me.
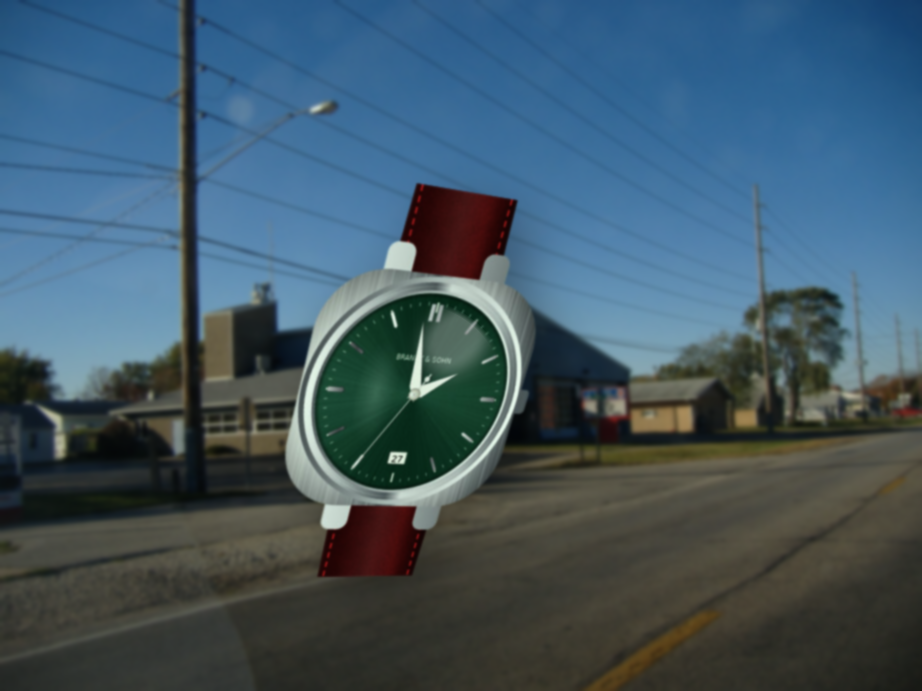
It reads 1h58m35s
